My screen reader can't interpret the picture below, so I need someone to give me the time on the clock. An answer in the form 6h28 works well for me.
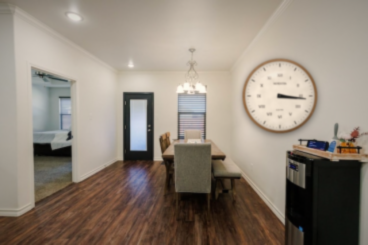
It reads 3h16
